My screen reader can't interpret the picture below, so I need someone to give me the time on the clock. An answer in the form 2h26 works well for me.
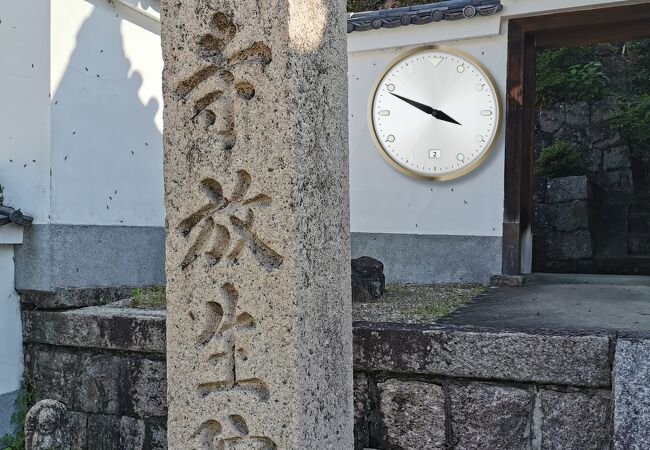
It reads 3h49
